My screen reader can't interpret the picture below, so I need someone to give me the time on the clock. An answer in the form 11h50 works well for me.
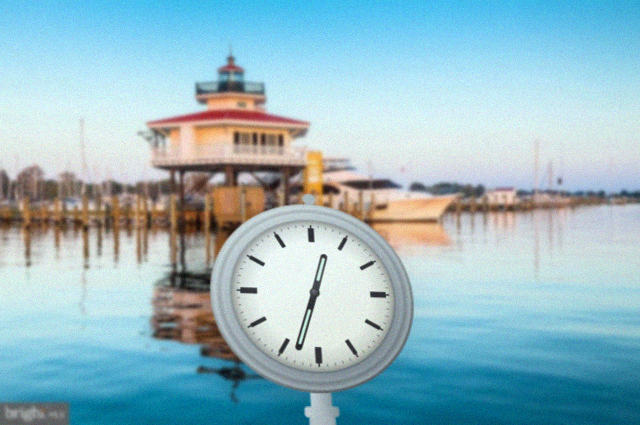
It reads 12h33
